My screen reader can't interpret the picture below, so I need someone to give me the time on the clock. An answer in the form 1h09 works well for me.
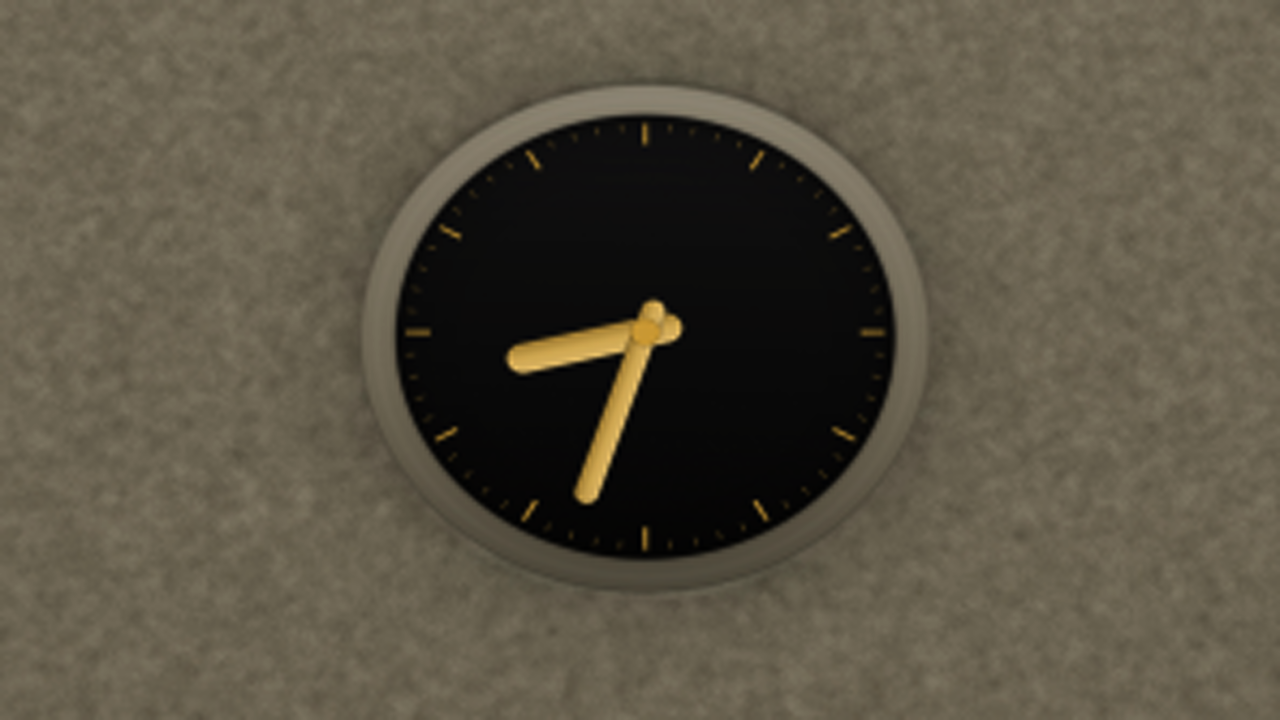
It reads 8h33
